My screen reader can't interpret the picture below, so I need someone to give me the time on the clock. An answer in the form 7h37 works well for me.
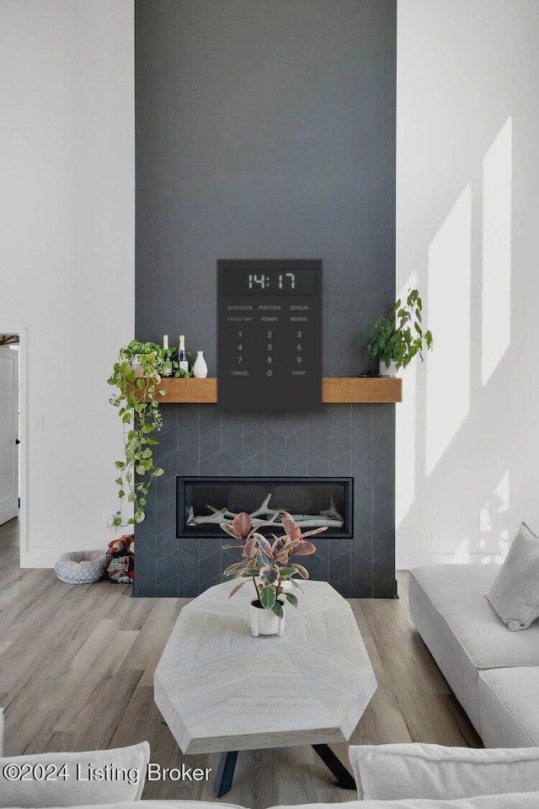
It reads 14h17
